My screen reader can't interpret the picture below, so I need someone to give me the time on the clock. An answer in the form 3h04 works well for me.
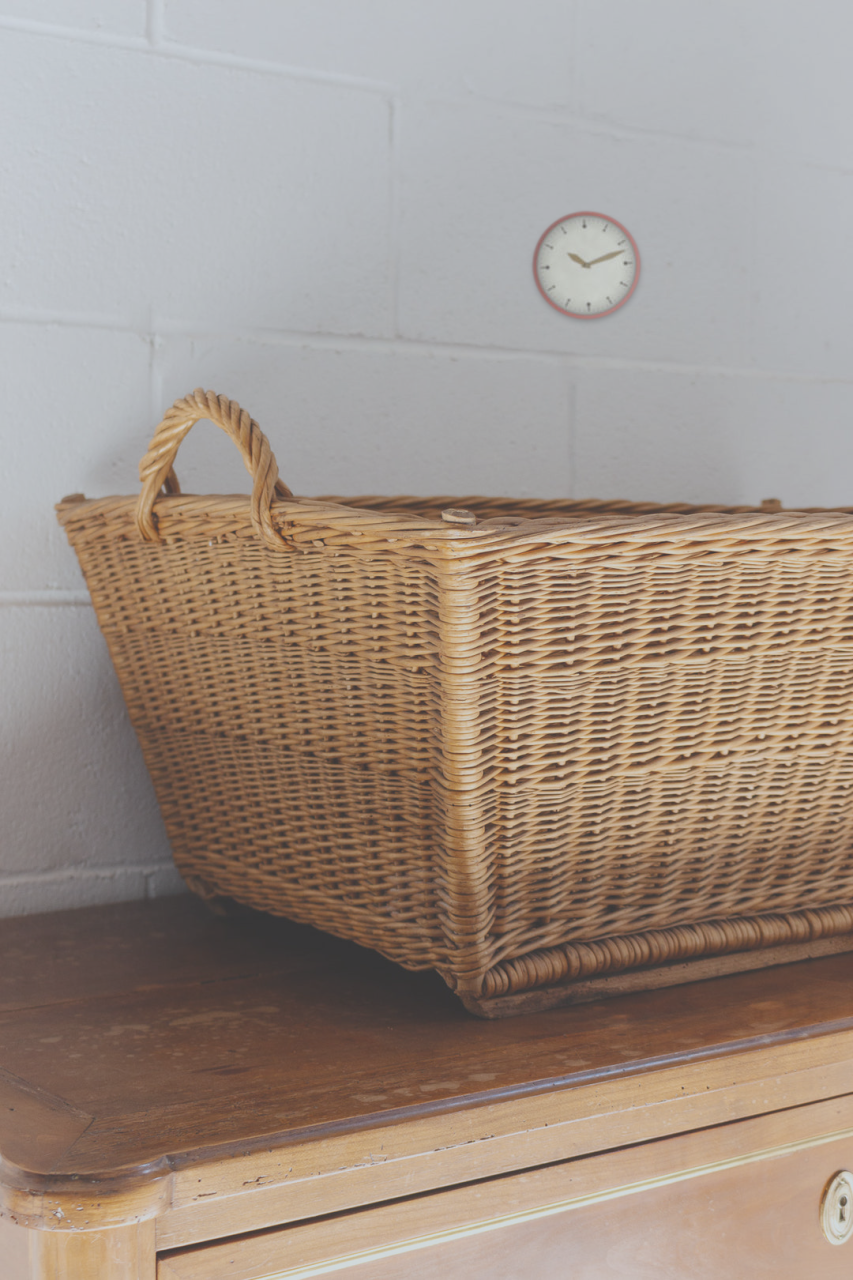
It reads 10h12
